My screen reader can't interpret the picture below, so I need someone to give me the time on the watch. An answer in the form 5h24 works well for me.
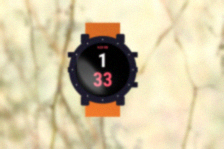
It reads 1h33
